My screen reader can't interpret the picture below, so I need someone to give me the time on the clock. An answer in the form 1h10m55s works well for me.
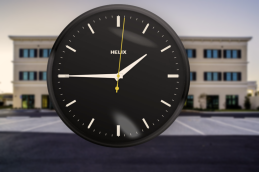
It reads 1h45m01s
